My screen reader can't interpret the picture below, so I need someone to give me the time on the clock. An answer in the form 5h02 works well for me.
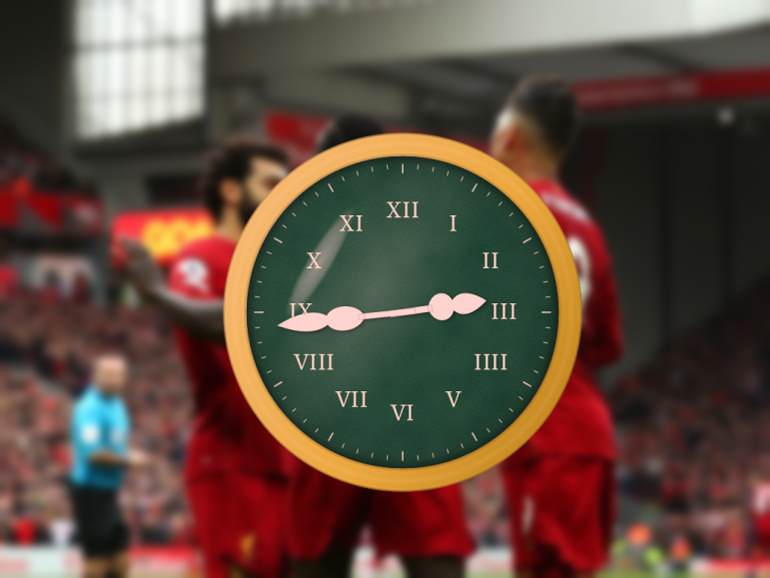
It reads 2h44
